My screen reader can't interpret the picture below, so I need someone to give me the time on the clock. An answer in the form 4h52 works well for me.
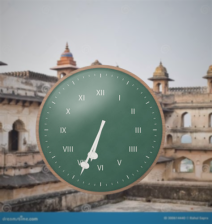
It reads 6h34
